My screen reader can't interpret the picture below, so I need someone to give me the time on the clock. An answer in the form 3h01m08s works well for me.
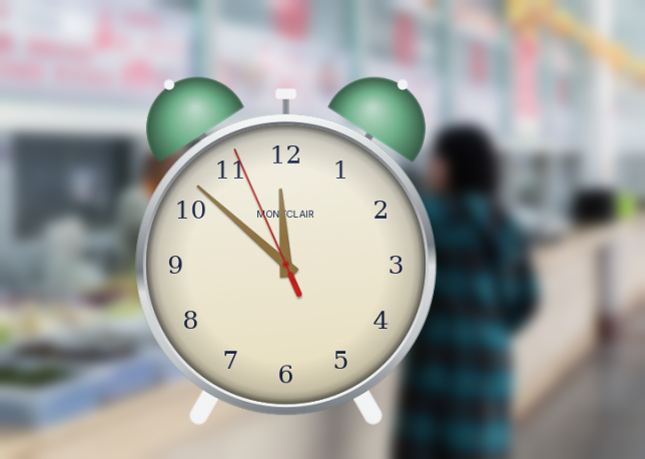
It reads 11h51m56s
